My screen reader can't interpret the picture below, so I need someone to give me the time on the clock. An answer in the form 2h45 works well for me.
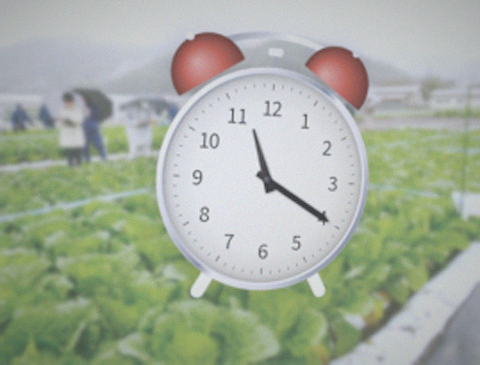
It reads 11h20
